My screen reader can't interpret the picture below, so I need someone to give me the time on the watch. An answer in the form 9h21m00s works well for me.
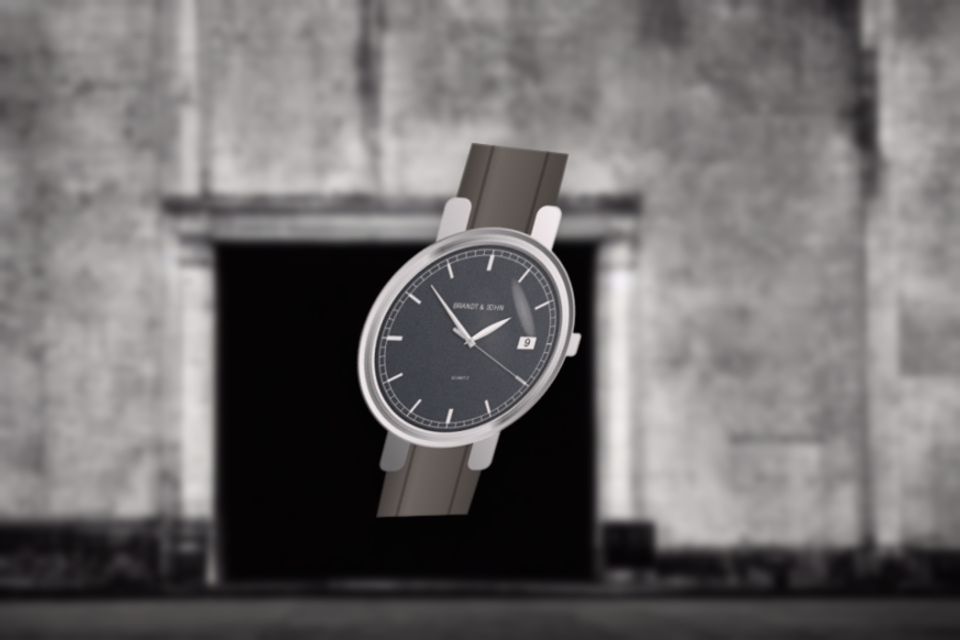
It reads 1h52m20s
